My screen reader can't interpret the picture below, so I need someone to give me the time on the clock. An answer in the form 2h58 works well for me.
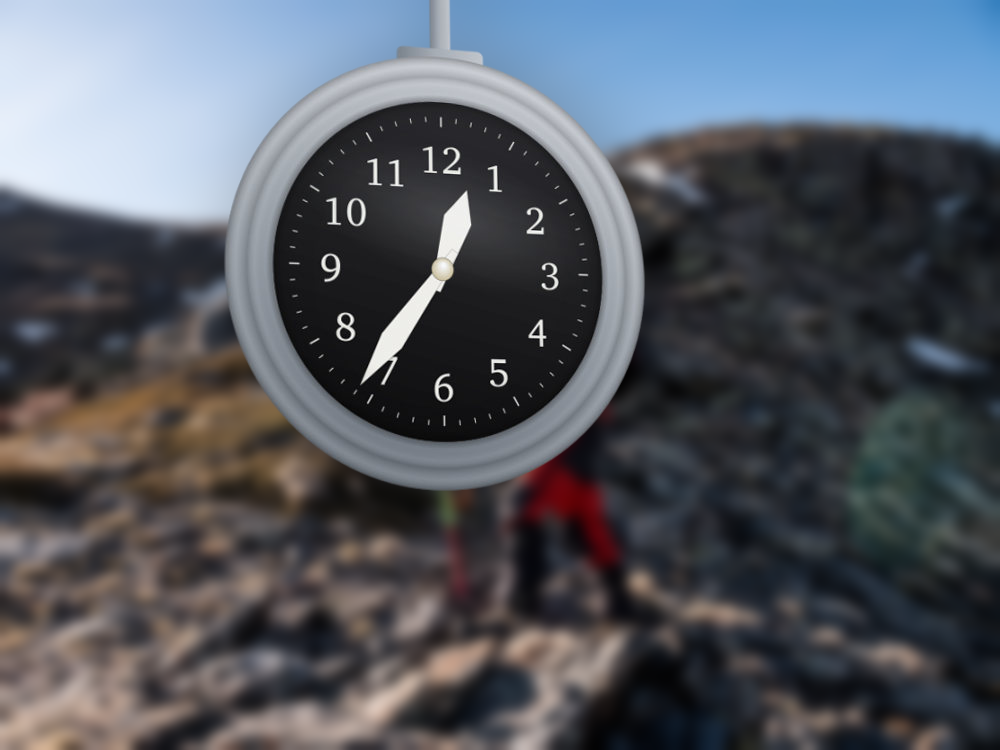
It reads 12h36
